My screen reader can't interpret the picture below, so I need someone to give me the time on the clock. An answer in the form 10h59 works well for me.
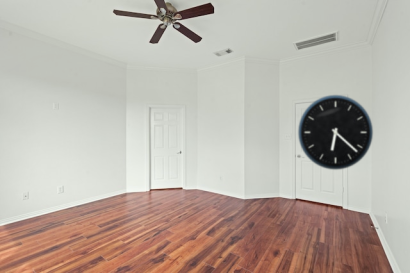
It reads 6h22
